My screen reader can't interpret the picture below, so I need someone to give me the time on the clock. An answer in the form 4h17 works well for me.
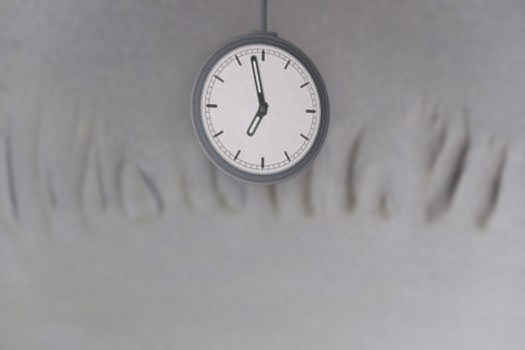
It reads 6h58
